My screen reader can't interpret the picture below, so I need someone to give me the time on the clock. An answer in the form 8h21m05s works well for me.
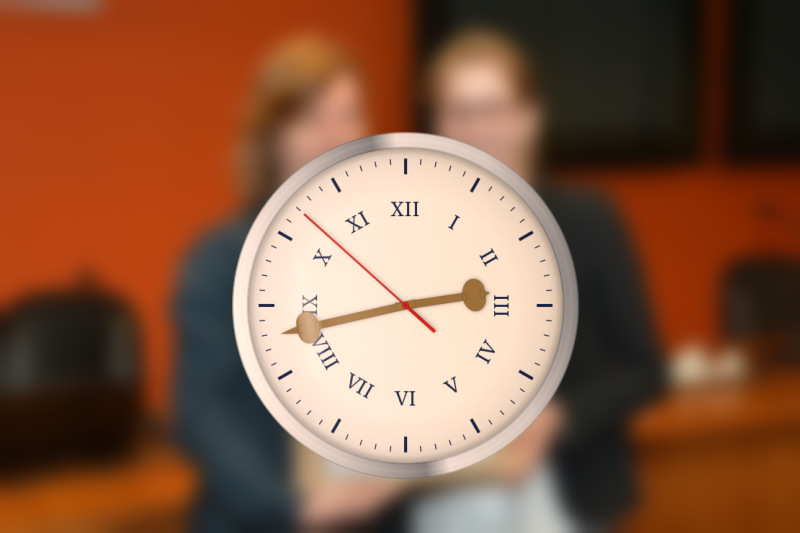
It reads 2h42m52s
